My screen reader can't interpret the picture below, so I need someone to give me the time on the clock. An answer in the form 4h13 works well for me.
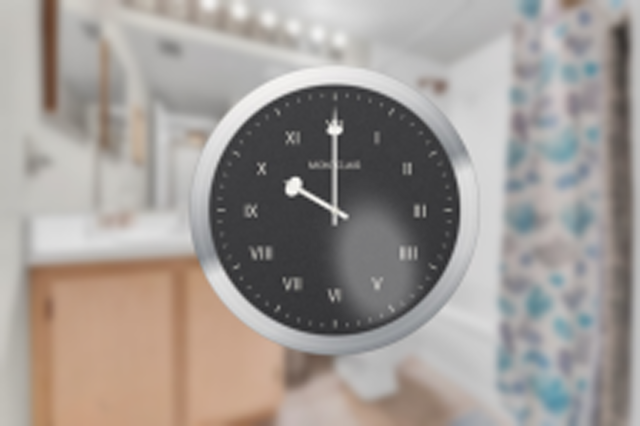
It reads 10h00
